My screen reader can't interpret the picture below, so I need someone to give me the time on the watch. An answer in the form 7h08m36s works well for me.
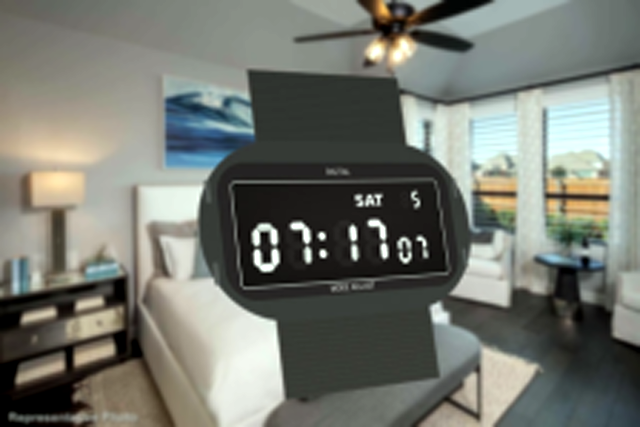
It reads 7h17m07s
